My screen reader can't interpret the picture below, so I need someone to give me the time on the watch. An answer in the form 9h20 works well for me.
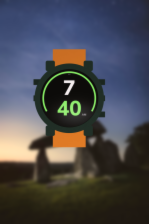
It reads 7h40
